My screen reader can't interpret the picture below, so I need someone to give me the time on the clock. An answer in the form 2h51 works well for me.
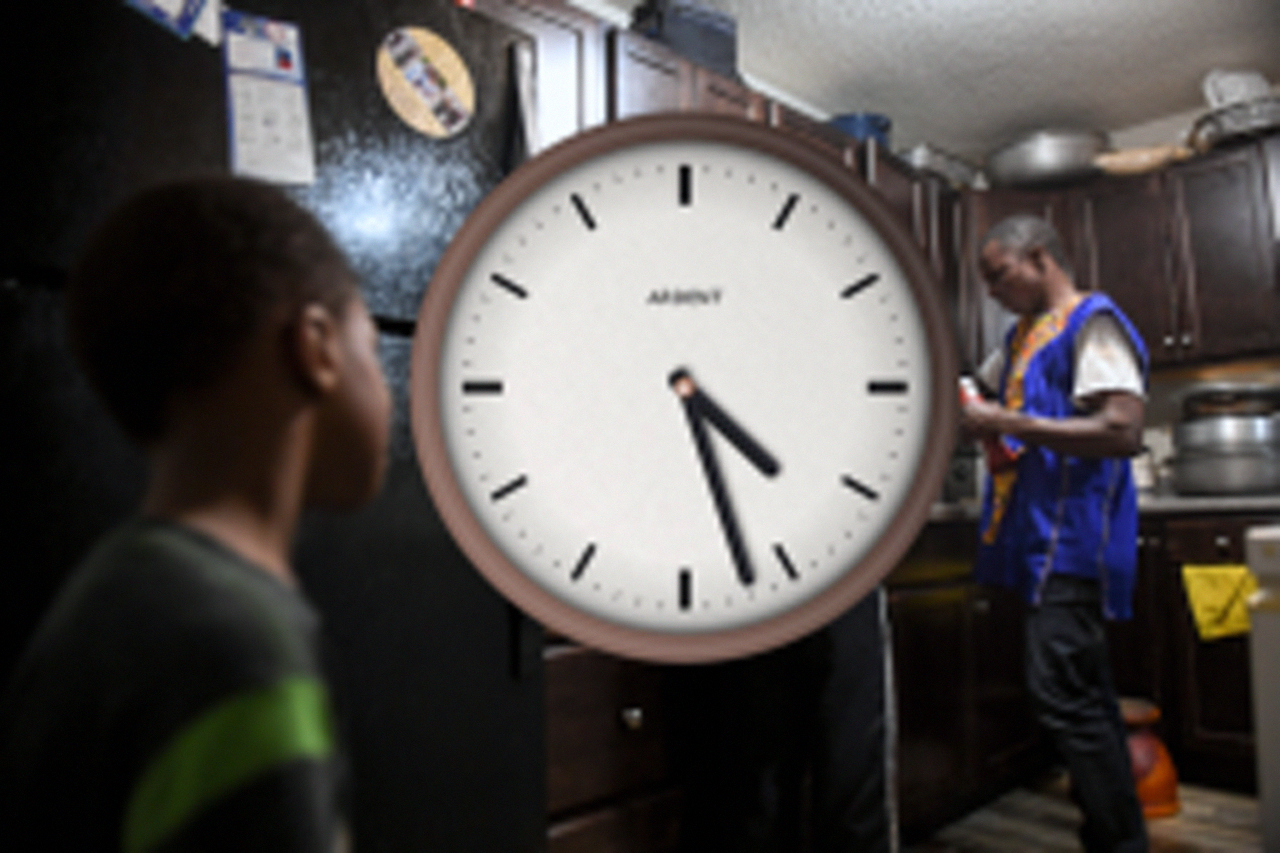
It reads 4h27
